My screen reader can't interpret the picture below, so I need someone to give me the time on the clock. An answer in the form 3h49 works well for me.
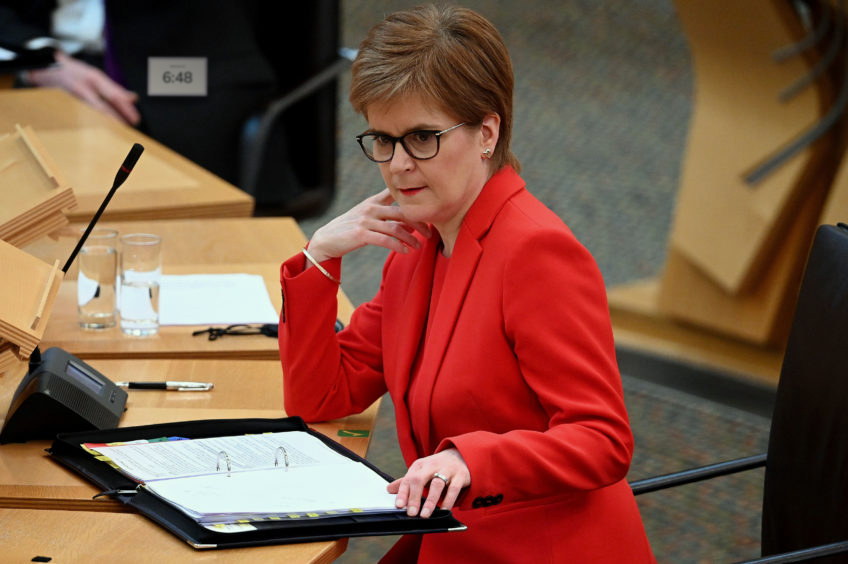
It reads 6h48
